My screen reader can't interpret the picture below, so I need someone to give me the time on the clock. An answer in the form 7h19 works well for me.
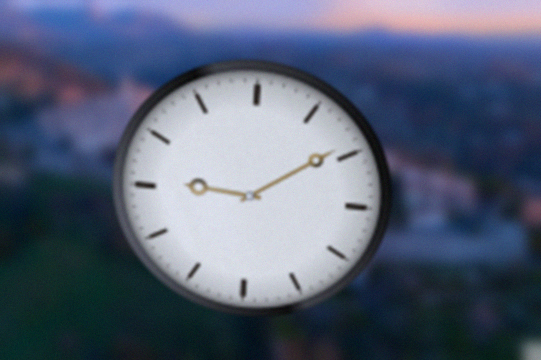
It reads 9h09
